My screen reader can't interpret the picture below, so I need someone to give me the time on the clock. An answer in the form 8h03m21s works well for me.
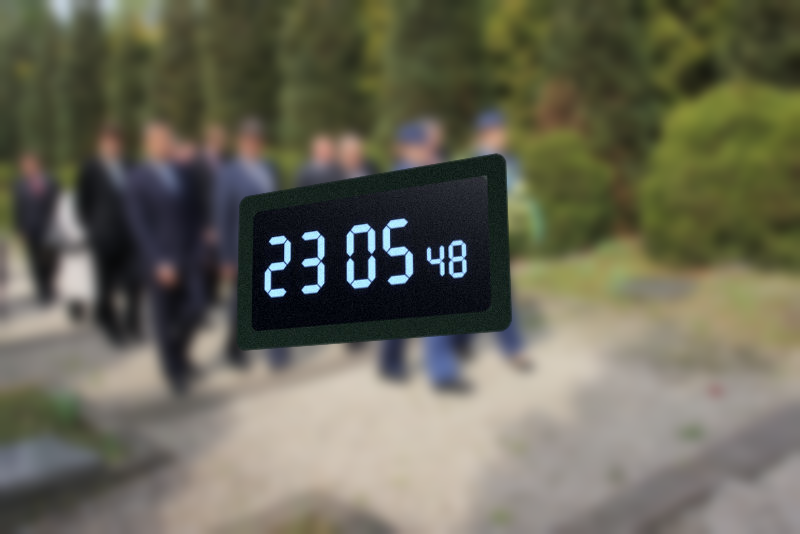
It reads 23h05m48s
